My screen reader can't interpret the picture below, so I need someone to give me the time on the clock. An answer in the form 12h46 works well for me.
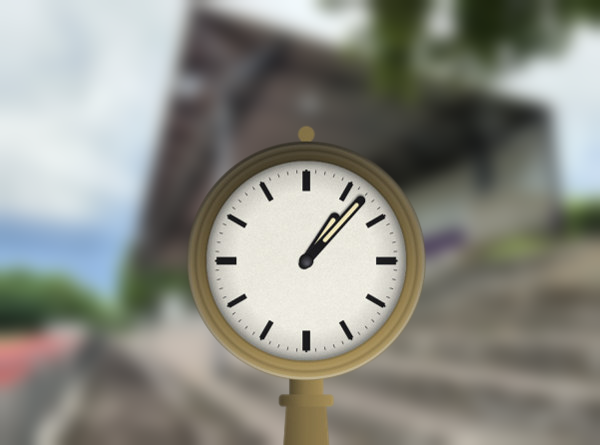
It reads 1h07
